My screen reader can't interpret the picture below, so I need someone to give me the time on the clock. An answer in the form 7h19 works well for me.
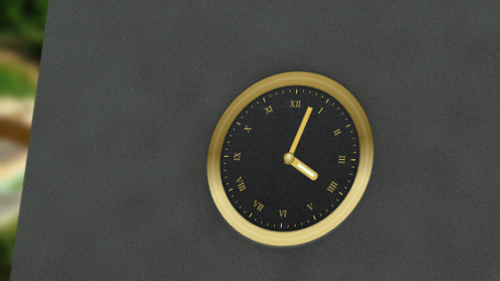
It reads 4h03
